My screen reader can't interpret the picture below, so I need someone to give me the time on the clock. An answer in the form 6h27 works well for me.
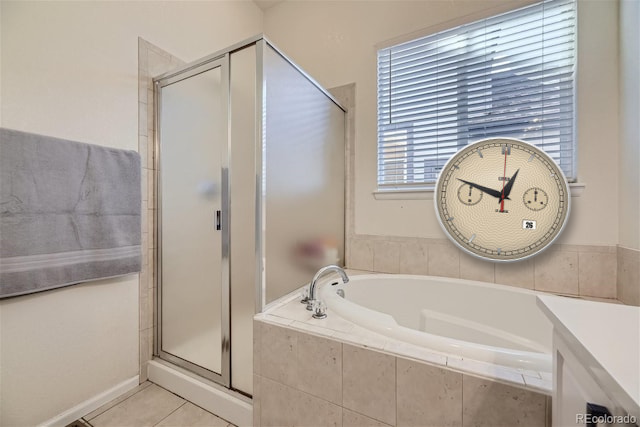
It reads 12h48
